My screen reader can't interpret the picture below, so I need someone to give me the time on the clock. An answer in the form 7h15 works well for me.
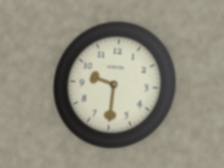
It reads 9h30
